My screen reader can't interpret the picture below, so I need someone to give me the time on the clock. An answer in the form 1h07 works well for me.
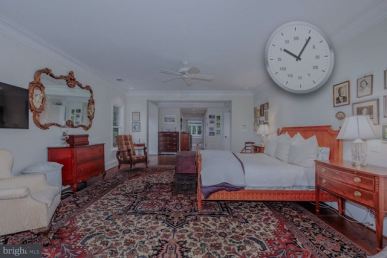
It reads 10h06
